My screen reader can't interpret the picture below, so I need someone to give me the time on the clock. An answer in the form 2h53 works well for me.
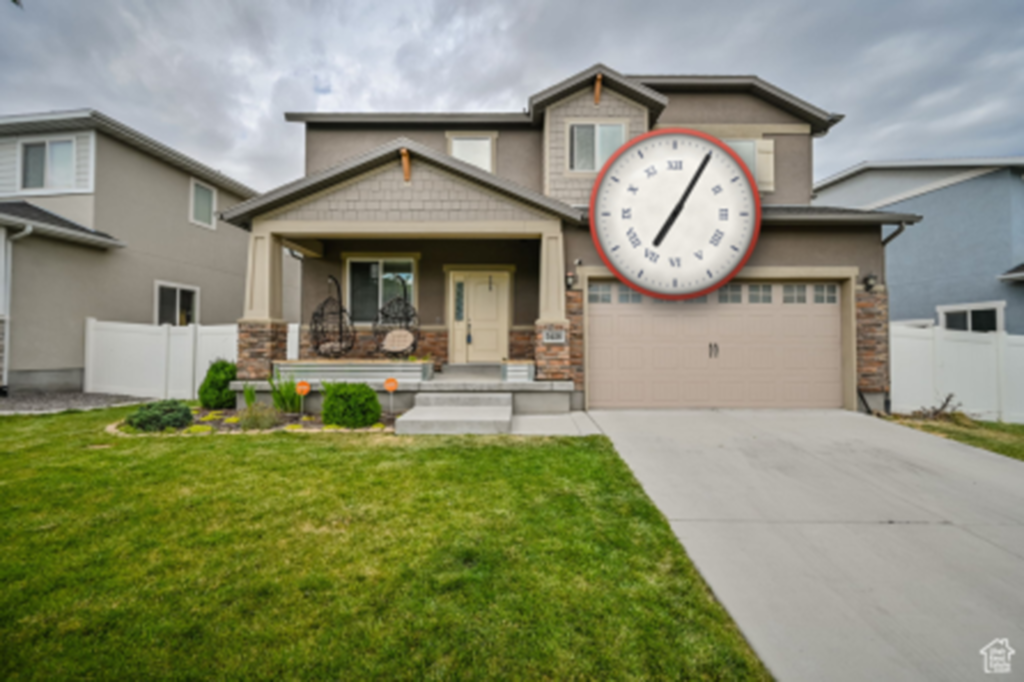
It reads 7h05
